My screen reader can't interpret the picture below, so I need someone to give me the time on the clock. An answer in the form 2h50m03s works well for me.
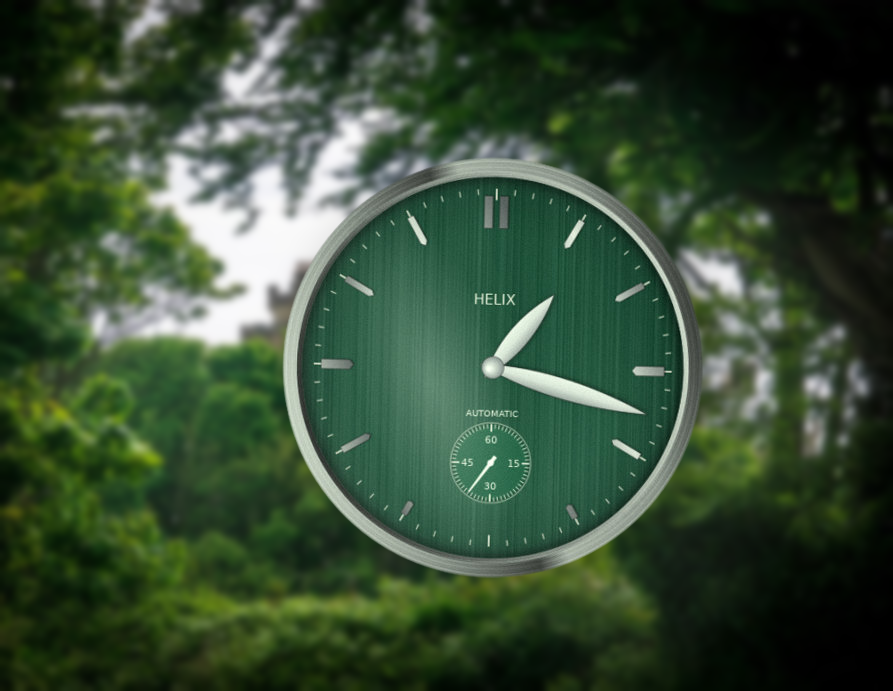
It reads 1h17m36s
